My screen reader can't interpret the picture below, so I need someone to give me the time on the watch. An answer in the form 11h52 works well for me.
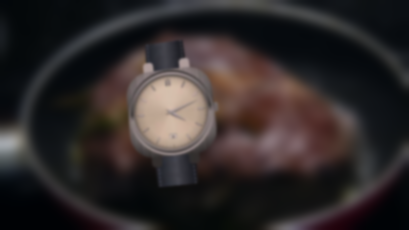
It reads 4h12
